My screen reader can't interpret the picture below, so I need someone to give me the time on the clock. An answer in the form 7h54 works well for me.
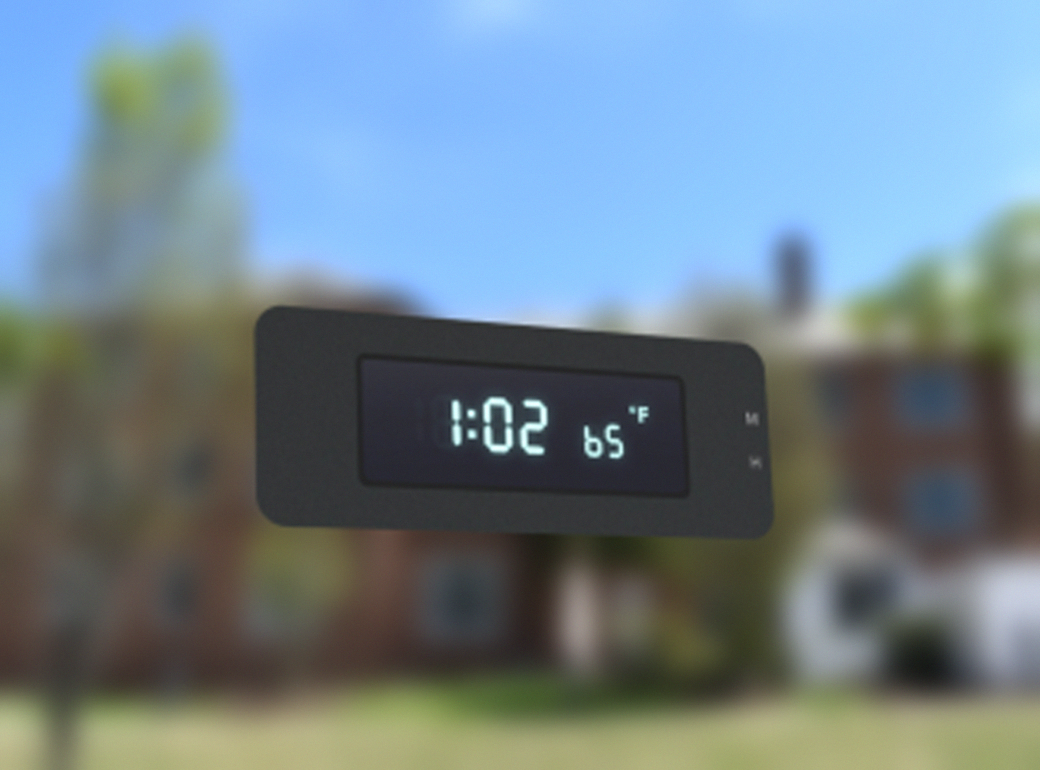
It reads 1h02
